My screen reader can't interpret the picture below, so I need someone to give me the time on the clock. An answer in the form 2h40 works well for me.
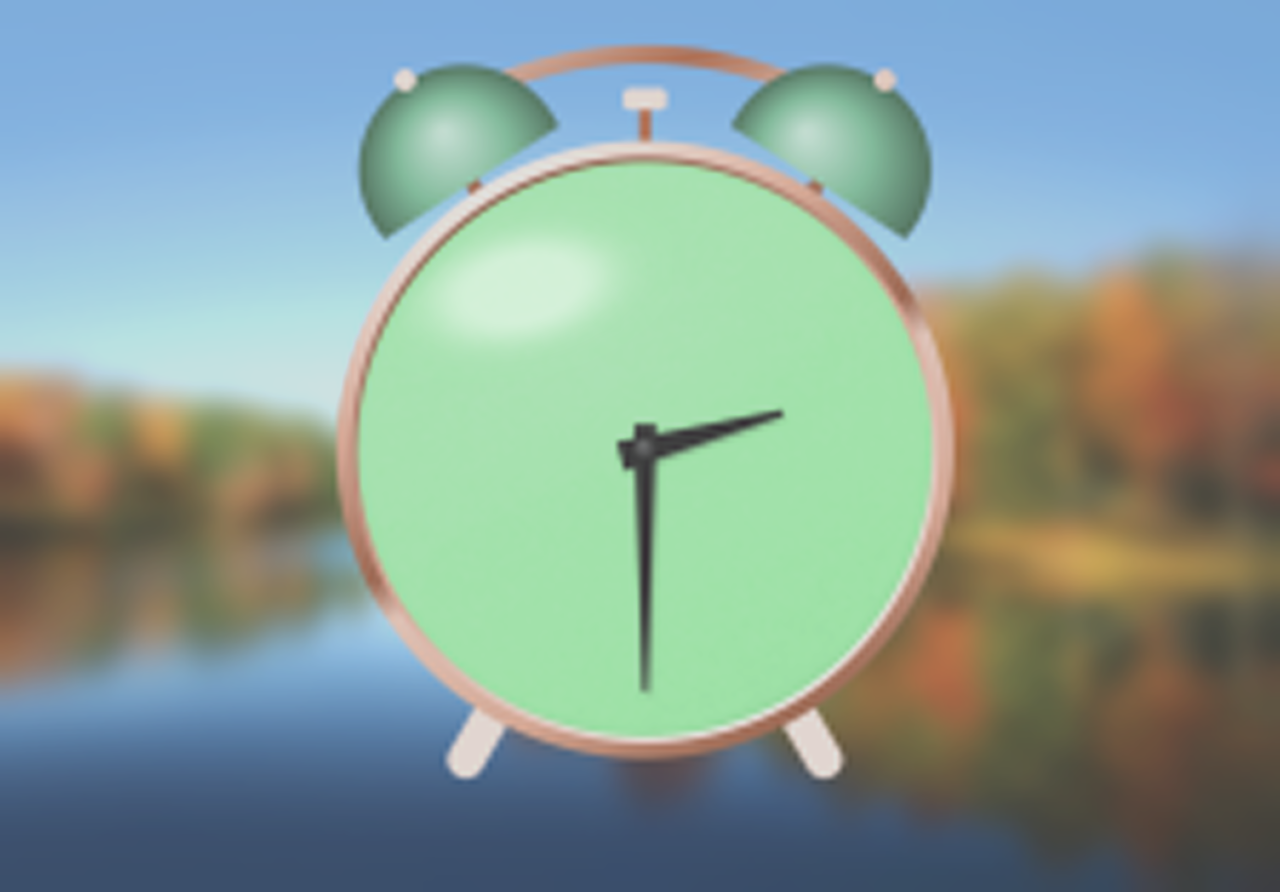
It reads 2h30
